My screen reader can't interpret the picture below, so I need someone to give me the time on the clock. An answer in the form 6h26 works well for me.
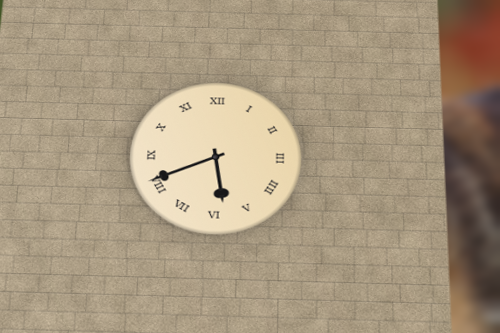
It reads 5h41
